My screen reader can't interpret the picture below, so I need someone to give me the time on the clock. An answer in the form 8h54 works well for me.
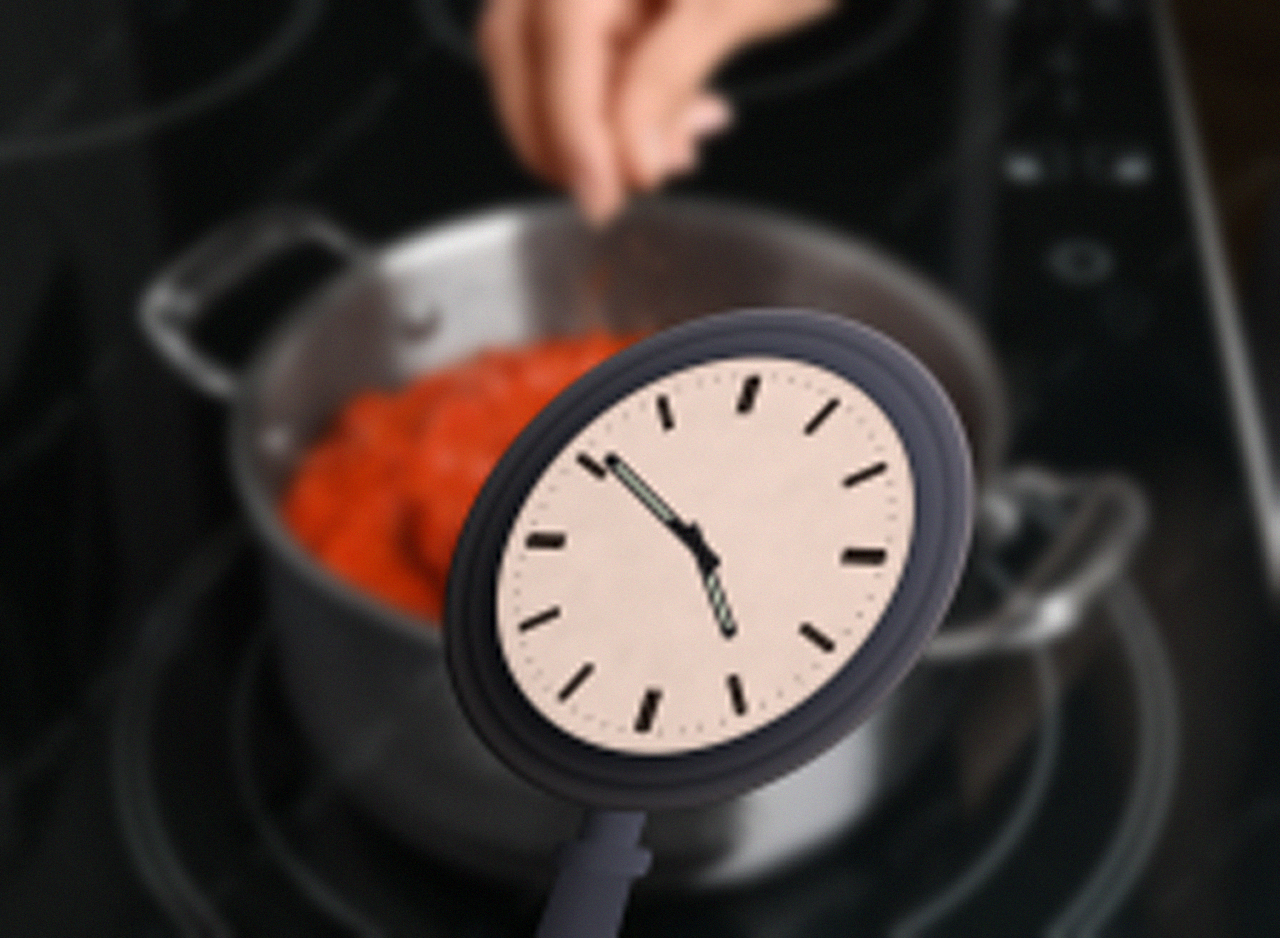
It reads 4h51
